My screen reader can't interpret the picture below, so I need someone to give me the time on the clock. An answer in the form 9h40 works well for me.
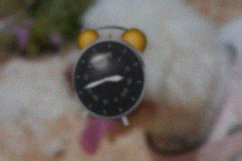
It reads 2h41
